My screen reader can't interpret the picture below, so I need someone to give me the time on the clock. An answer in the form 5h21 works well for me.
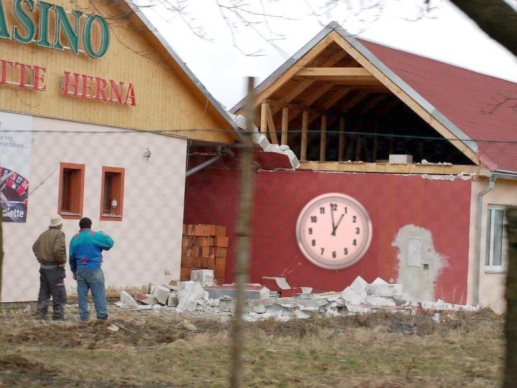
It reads 12h59
